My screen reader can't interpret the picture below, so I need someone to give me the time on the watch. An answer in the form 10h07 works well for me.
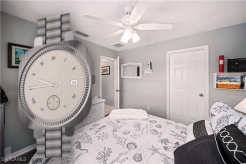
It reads 9h45
